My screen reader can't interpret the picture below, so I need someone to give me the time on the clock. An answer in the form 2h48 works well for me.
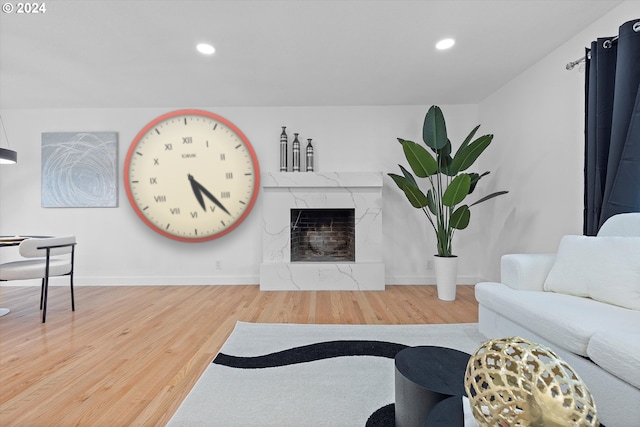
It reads 5h23
